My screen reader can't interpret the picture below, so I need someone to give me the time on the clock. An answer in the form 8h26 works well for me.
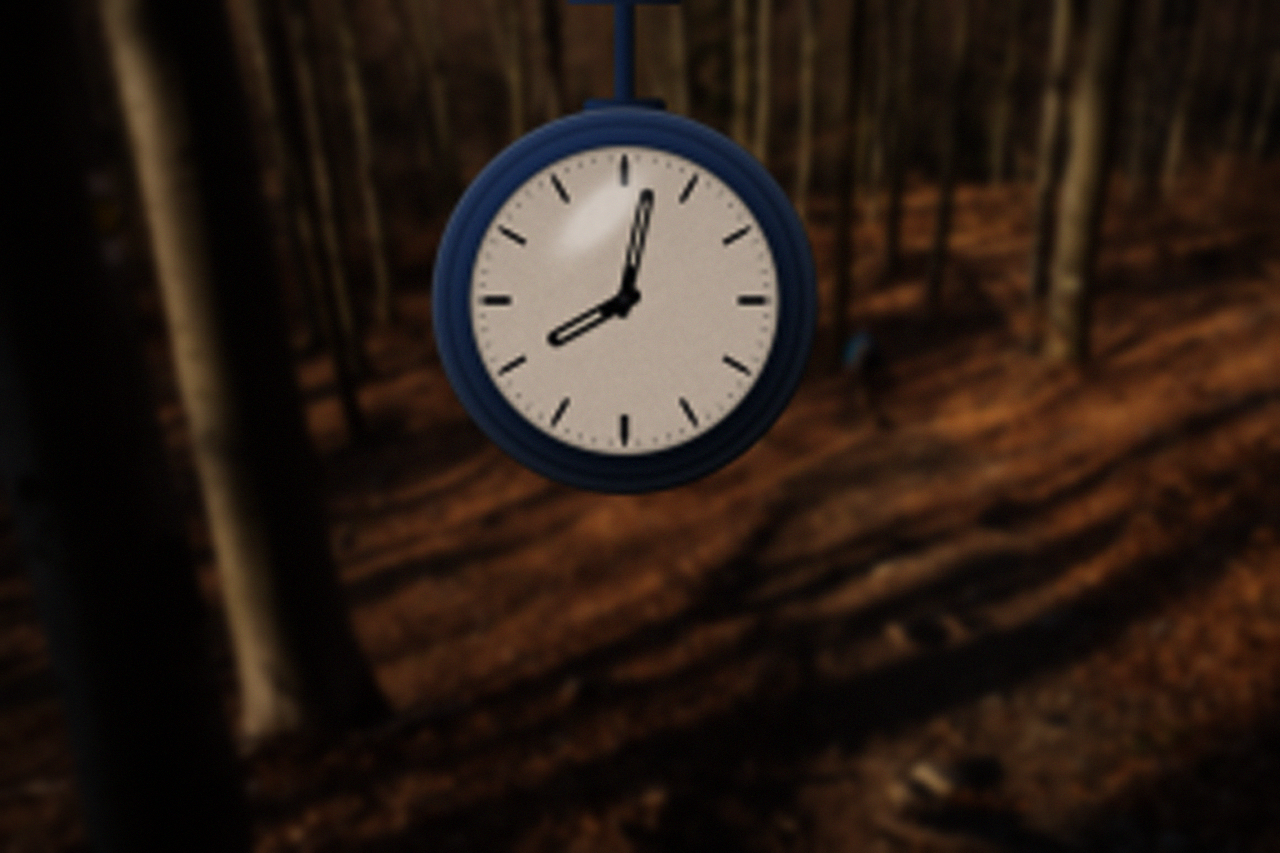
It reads 8h02
